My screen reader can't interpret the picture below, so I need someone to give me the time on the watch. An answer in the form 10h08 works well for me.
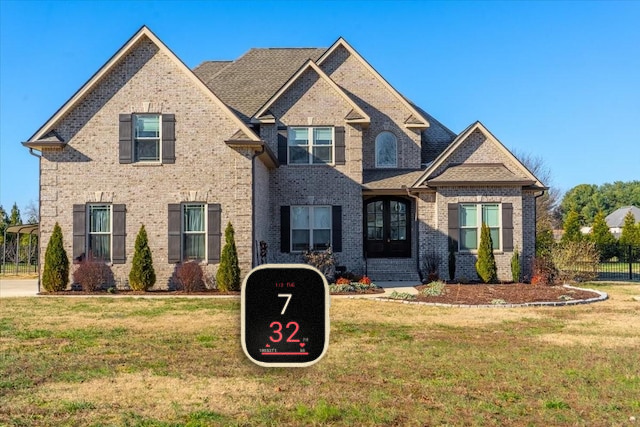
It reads 7h32
